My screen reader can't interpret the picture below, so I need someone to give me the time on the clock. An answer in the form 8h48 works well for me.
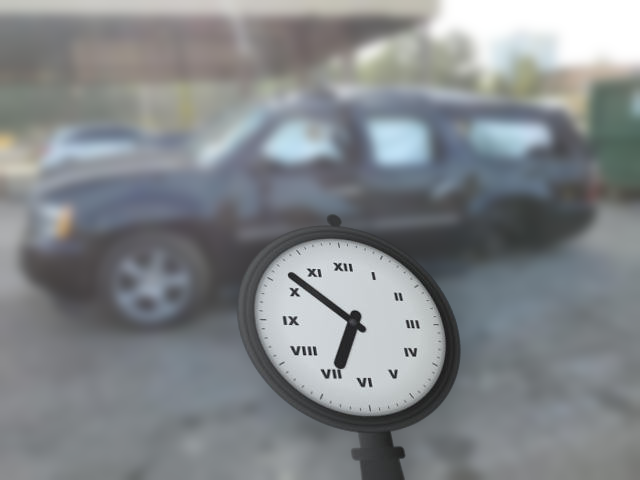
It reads 6h52
